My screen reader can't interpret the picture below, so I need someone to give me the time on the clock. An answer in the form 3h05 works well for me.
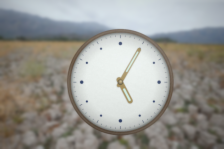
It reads 5h05
